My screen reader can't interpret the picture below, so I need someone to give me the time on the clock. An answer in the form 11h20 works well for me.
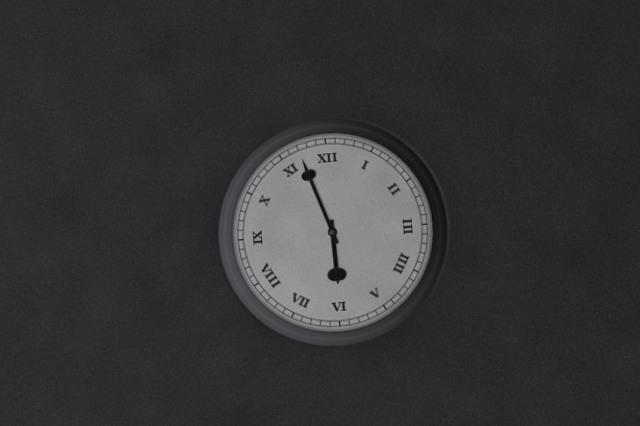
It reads 5h57
